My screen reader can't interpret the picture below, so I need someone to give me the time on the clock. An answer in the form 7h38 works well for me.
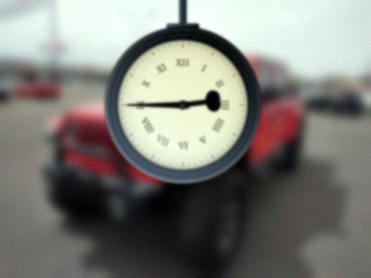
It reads 2h45
